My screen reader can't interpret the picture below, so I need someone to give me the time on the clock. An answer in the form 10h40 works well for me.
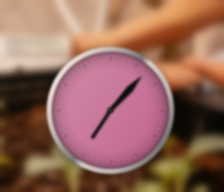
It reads 7h07
